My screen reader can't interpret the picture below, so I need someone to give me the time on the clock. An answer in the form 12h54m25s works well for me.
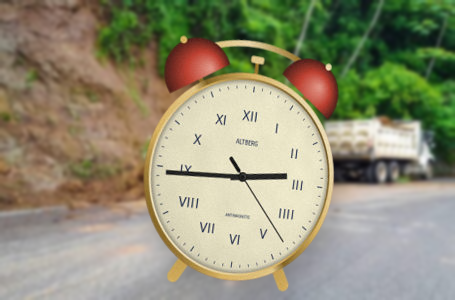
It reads 2h44m23s
